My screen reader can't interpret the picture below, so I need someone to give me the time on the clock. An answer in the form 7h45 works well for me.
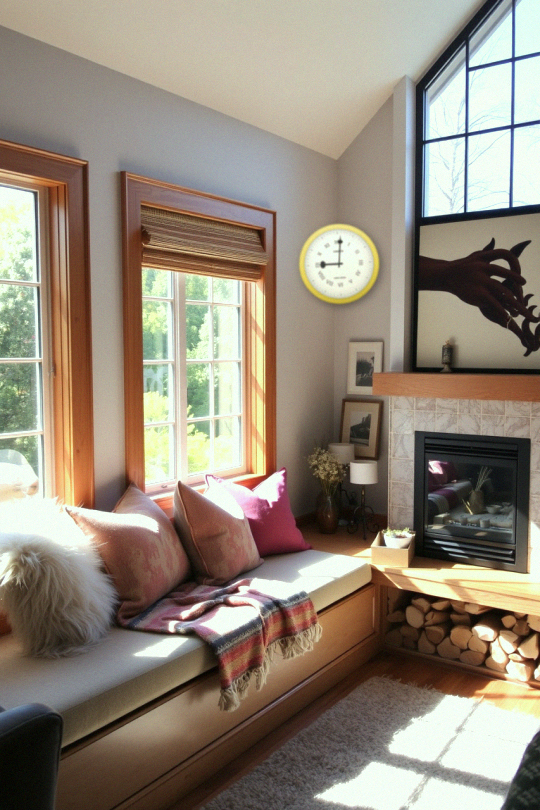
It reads 9h01
